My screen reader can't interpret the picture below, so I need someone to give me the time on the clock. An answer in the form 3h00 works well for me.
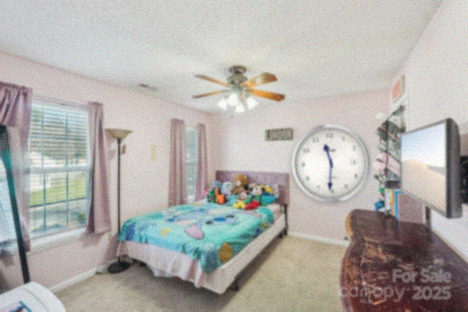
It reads 11h31
